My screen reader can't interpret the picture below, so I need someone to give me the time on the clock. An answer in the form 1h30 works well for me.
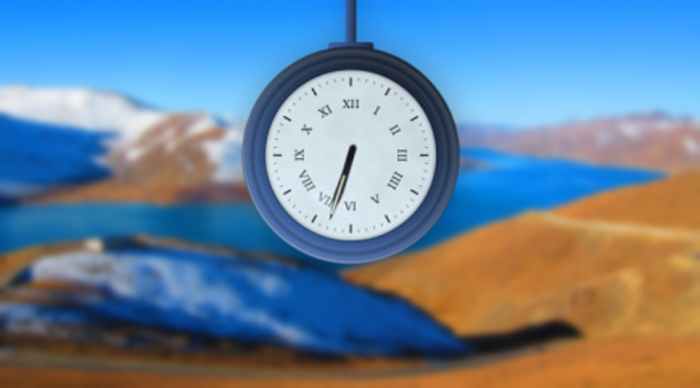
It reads 6h33
